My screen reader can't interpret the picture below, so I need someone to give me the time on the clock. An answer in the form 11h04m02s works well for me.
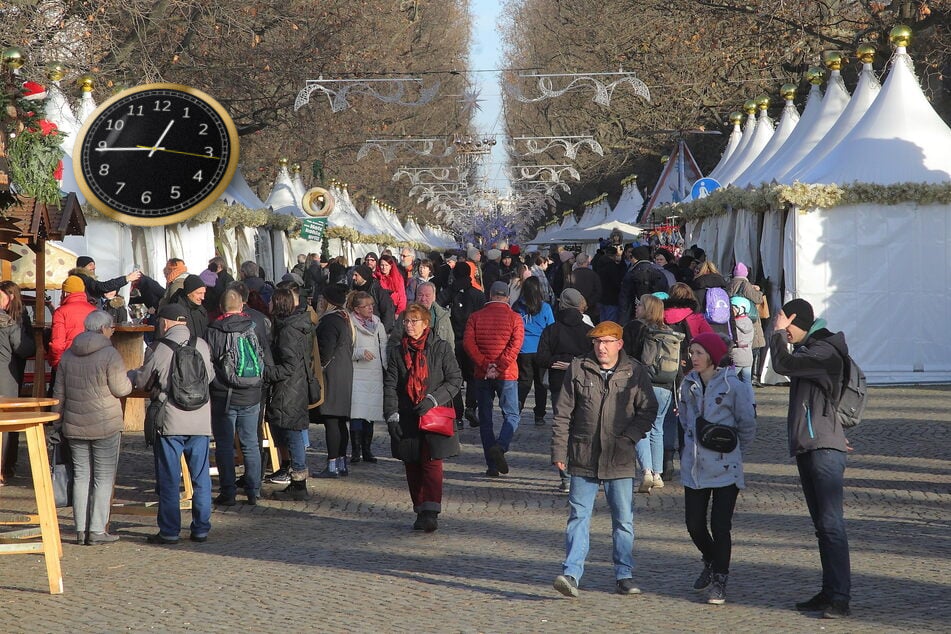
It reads 12h44m16s
